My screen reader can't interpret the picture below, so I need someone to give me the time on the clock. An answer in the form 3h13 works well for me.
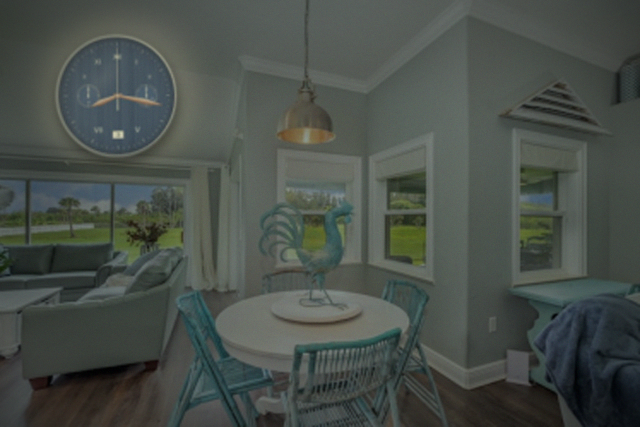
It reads 8h17
